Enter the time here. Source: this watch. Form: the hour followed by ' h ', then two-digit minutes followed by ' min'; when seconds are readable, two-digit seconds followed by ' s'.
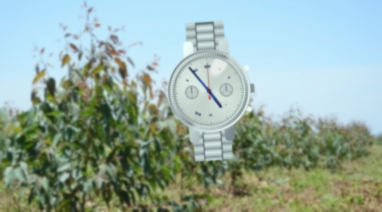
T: 4 h 54 min
